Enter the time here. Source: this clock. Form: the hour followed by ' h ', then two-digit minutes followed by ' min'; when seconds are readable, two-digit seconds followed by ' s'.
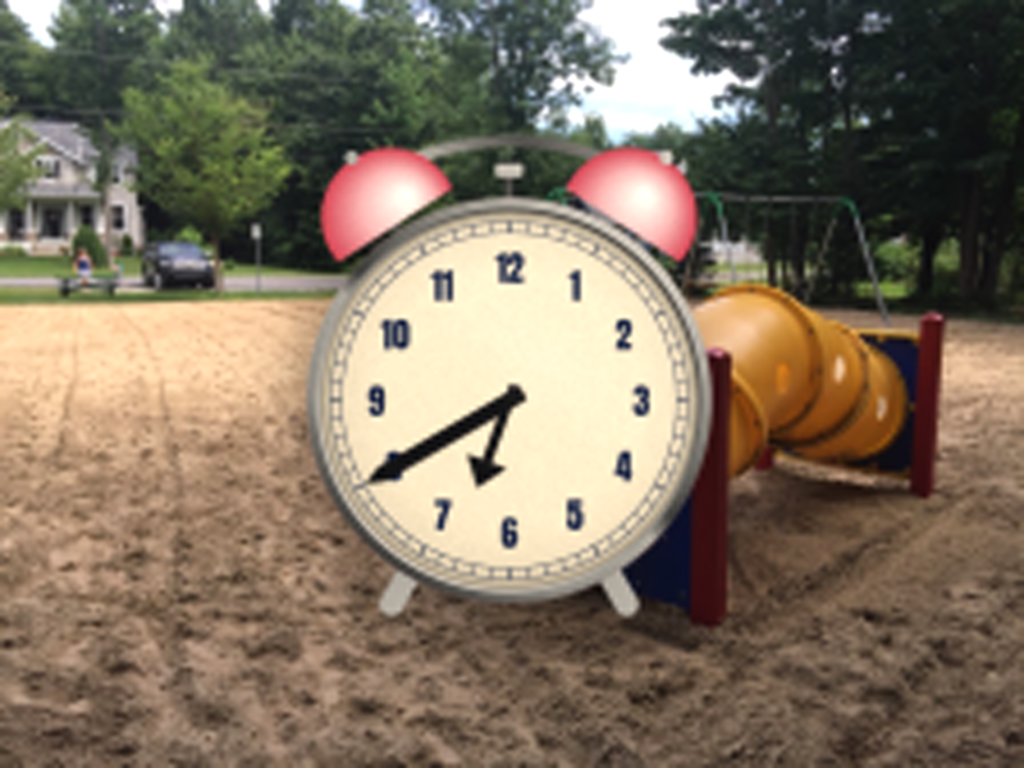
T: 6 h 40 min
